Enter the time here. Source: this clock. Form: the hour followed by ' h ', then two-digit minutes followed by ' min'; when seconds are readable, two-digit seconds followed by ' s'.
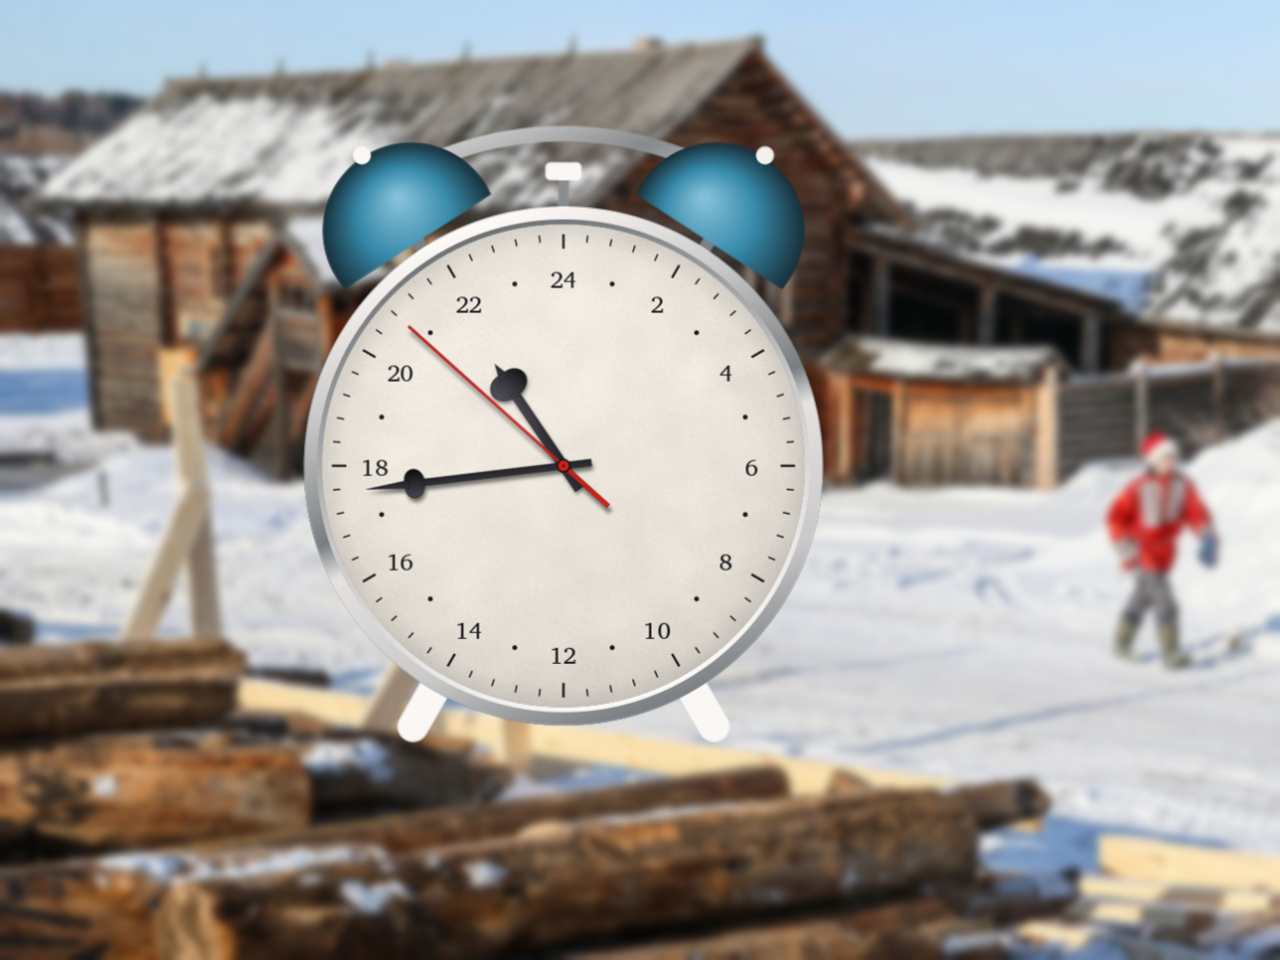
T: 21 h 43 min 52 s
